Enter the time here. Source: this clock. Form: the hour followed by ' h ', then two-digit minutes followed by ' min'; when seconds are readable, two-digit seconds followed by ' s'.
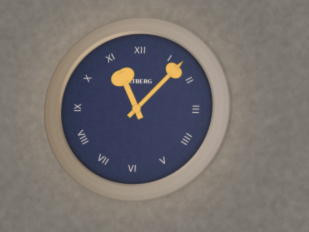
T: 11 h 07 min
